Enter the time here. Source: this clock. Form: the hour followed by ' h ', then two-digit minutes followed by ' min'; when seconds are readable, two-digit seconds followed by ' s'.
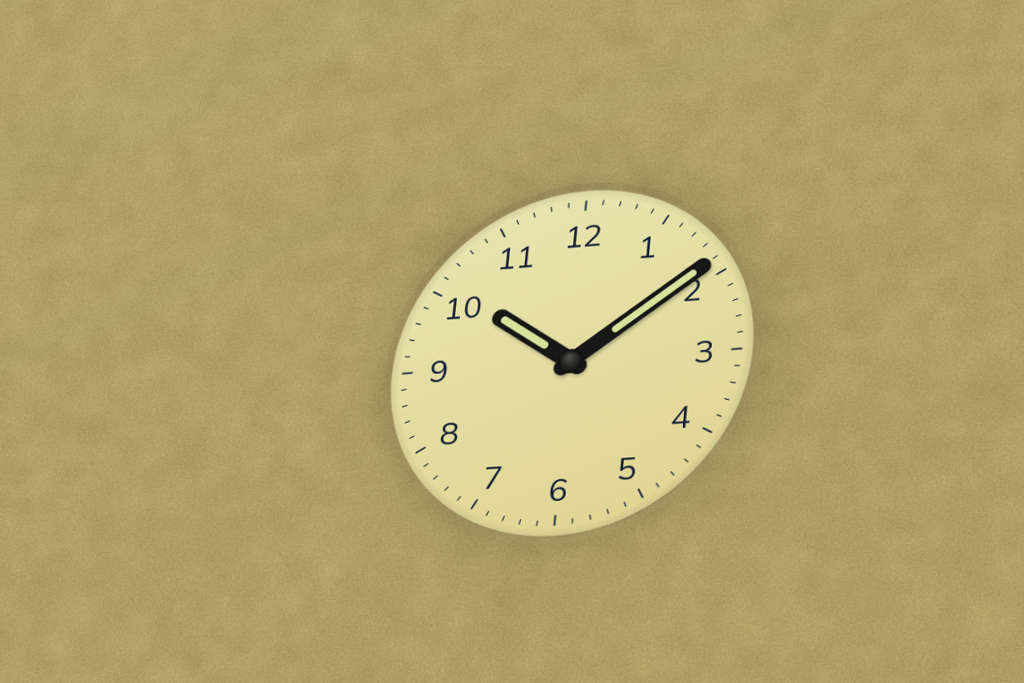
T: 10 h 09 min
